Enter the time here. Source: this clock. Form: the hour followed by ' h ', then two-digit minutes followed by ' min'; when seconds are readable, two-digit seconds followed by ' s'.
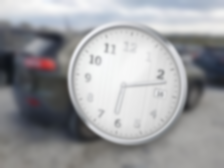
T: 6 h 12 min
